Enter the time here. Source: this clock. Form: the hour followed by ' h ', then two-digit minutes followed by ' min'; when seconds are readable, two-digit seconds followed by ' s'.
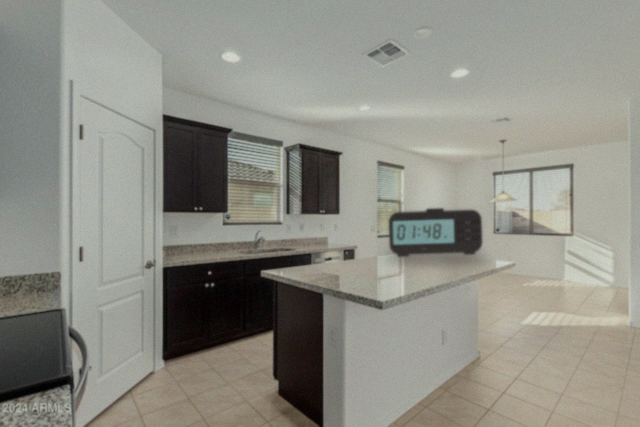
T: 1 h 48 min
